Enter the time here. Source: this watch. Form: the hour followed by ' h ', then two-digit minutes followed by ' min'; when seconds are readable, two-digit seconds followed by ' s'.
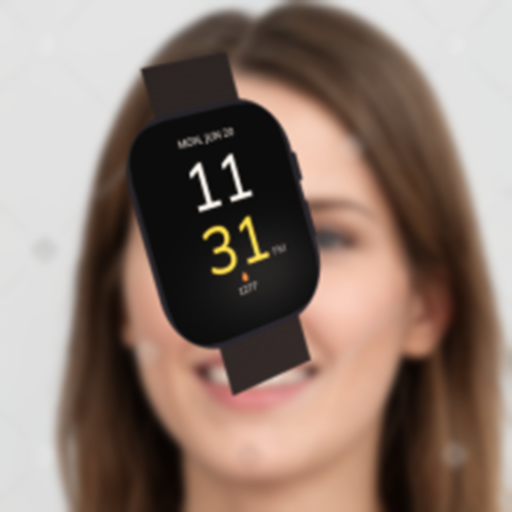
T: 11 h 31 min
